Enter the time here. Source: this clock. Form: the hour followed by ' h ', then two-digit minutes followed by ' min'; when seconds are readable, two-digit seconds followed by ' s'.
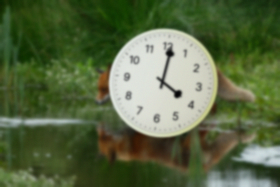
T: 4 h 01 min
